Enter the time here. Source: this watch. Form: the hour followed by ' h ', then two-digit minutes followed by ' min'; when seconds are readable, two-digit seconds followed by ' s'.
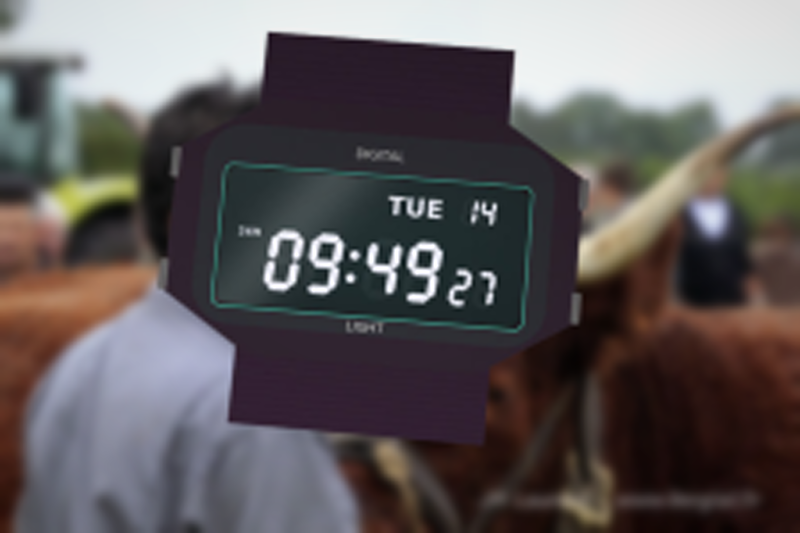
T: 9 h 49 min 27 s
